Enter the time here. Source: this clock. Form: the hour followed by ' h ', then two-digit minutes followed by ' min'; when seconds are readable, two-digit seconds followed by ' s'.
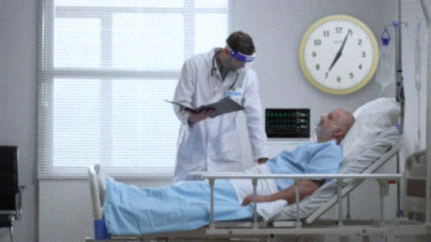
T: 7 h 04 min
